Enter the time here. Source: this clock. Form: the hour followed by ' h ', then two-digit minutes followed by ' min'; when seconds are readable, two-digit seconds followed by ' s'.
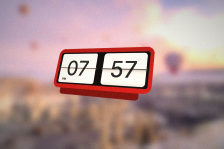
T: 7 h 57 min
